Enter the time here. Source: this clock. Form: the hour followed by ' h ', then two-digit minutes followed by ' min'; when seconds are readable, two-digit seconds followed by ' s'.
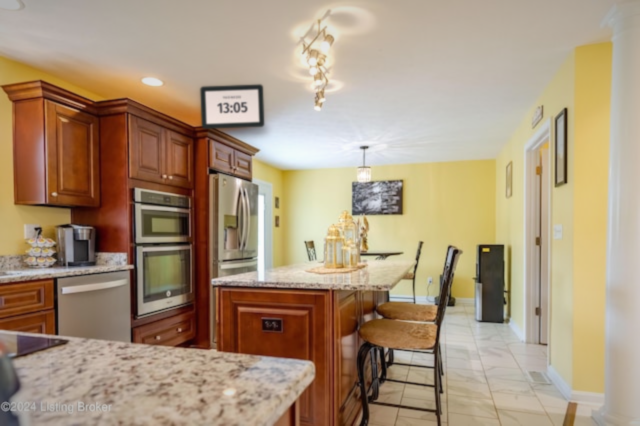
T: 13 h 05 min
